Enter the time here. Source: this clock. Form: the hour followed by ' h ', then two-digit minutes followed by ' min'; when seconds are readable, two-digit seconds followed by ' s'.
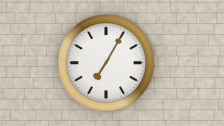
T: 7 h 05 min
